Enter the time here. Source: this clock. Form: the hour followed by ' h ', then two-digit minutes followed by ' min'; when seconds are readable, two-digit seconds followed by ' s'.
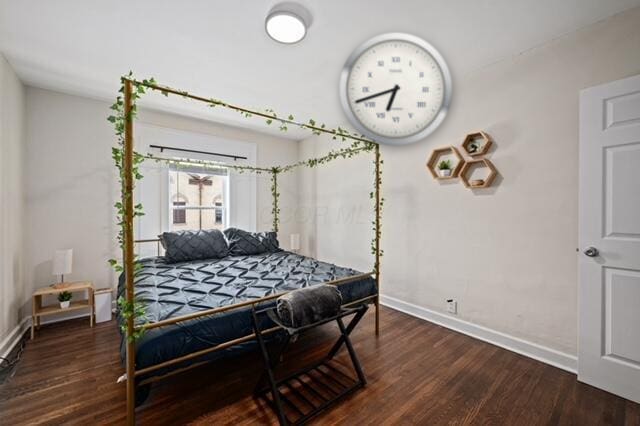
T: 6 h 42 min
